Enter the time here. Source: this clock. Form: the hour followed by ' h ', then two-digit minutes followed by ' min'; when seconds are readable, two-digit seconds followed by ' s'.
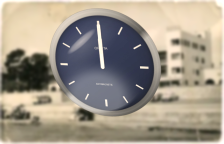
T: 12 h 00 min
